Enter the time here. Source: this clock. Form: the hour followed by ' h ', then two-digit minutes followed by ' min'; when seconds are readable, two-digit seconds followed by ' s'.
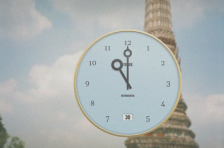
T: 11 h 00 min
